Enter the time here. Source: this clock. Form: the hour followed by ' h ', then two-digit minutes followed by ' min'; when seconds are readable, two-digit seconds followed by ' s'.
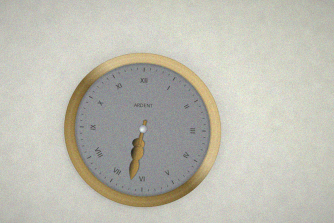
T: 6 h 32 min
